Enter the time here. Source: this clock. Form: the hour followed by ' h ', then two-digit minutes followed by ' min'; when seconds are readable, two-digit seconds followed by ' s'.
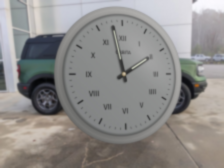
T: 1 h 58 min
